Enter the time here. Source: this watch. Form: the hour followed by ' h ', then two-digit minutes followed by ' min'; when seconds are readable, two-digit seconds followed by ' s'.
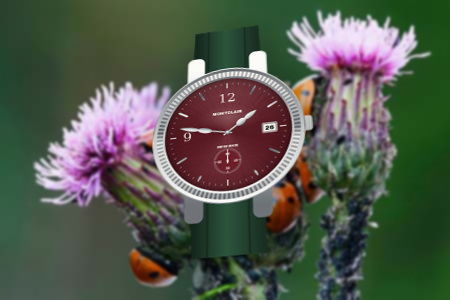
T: 1 h 47 min
